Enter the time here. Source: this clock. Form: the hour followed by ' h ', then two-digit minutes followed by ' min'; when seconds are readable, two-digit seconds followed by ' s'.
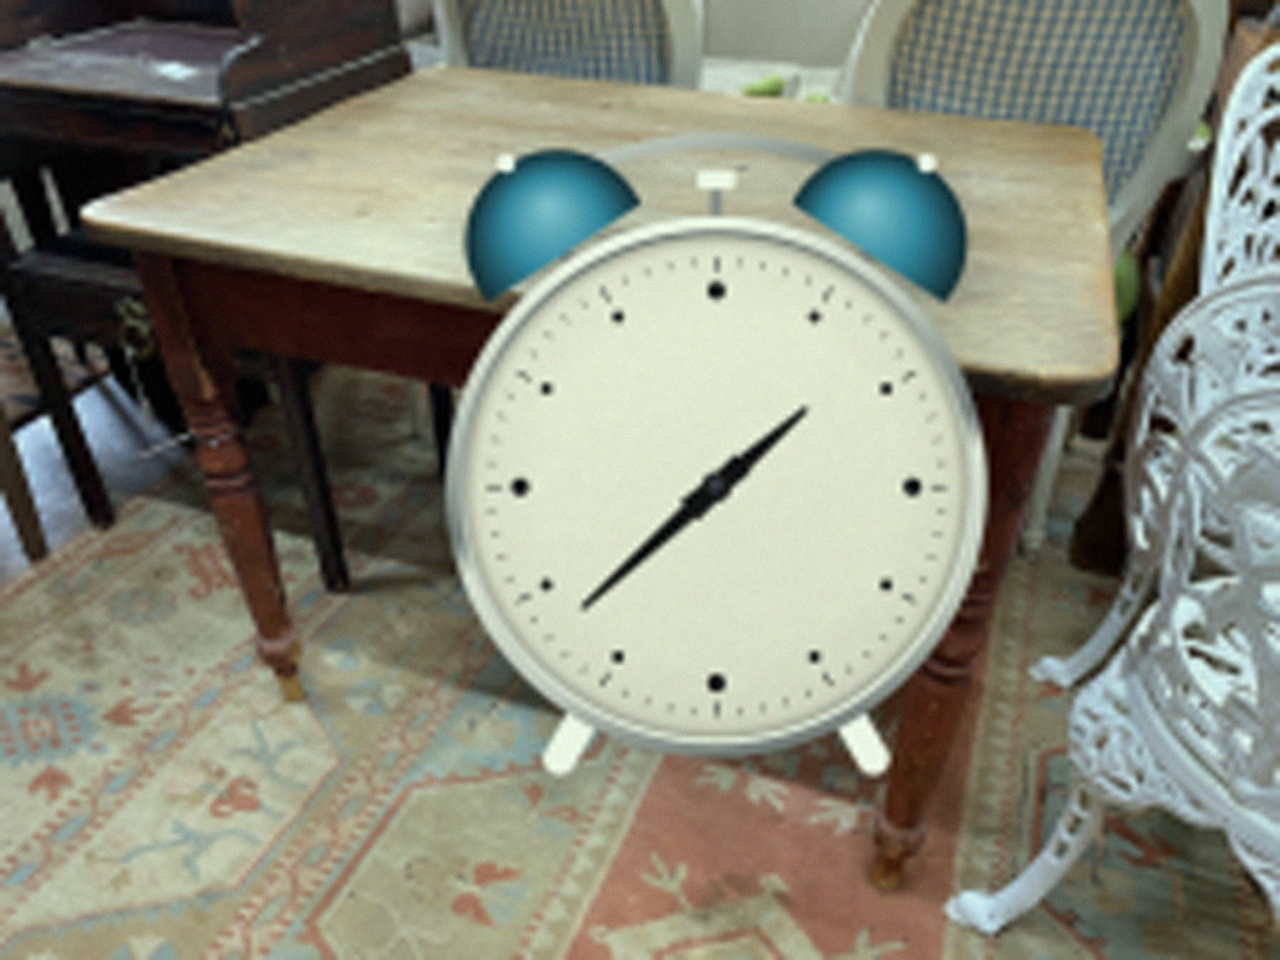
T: 1 h 38 min
